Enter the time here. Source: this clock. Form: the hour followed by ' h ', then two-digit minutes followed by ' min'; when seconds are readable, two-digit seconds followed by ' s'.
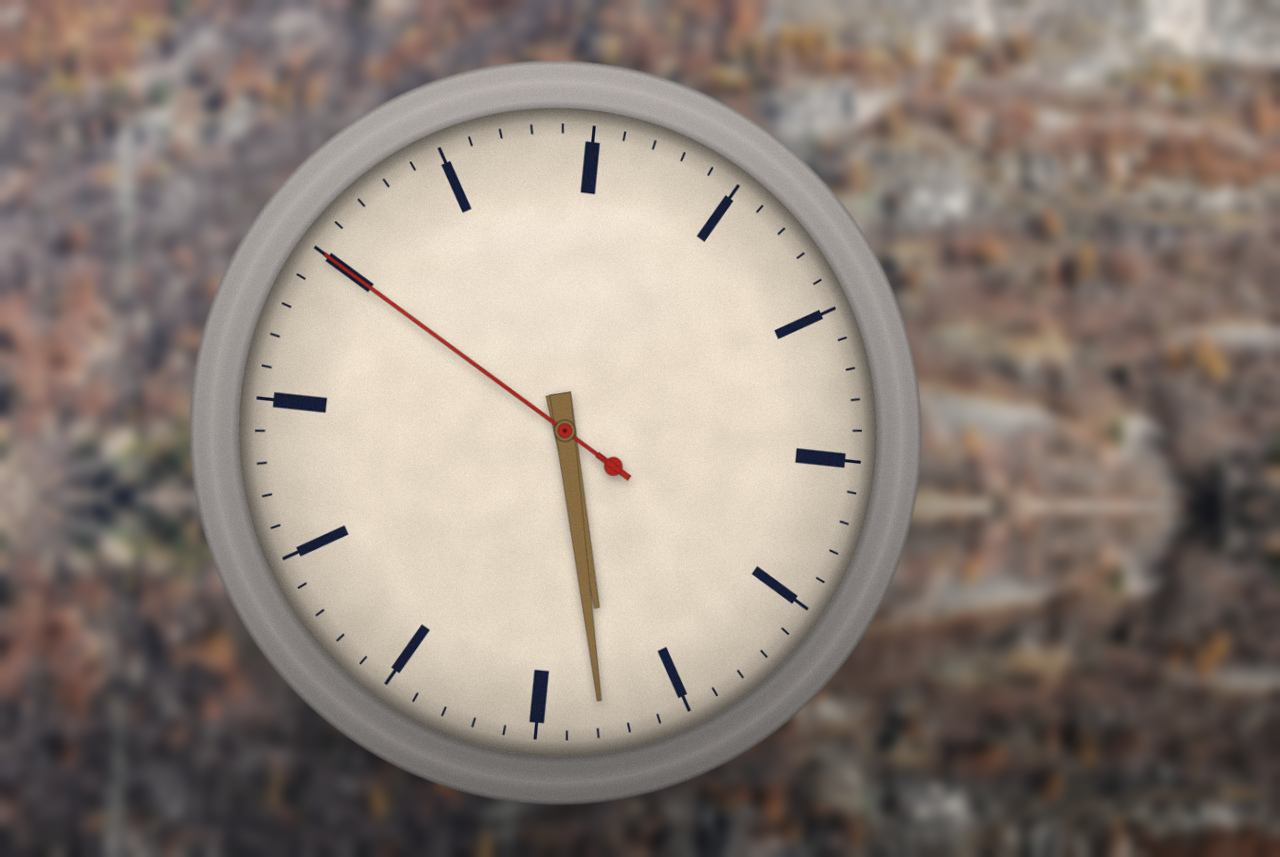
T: 5 h 27 min 50 s
